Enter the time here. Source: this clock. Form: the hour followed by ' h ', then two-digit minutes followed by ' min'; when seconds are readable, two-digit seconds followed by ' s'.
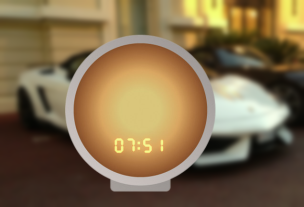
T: 7 h 51 min
